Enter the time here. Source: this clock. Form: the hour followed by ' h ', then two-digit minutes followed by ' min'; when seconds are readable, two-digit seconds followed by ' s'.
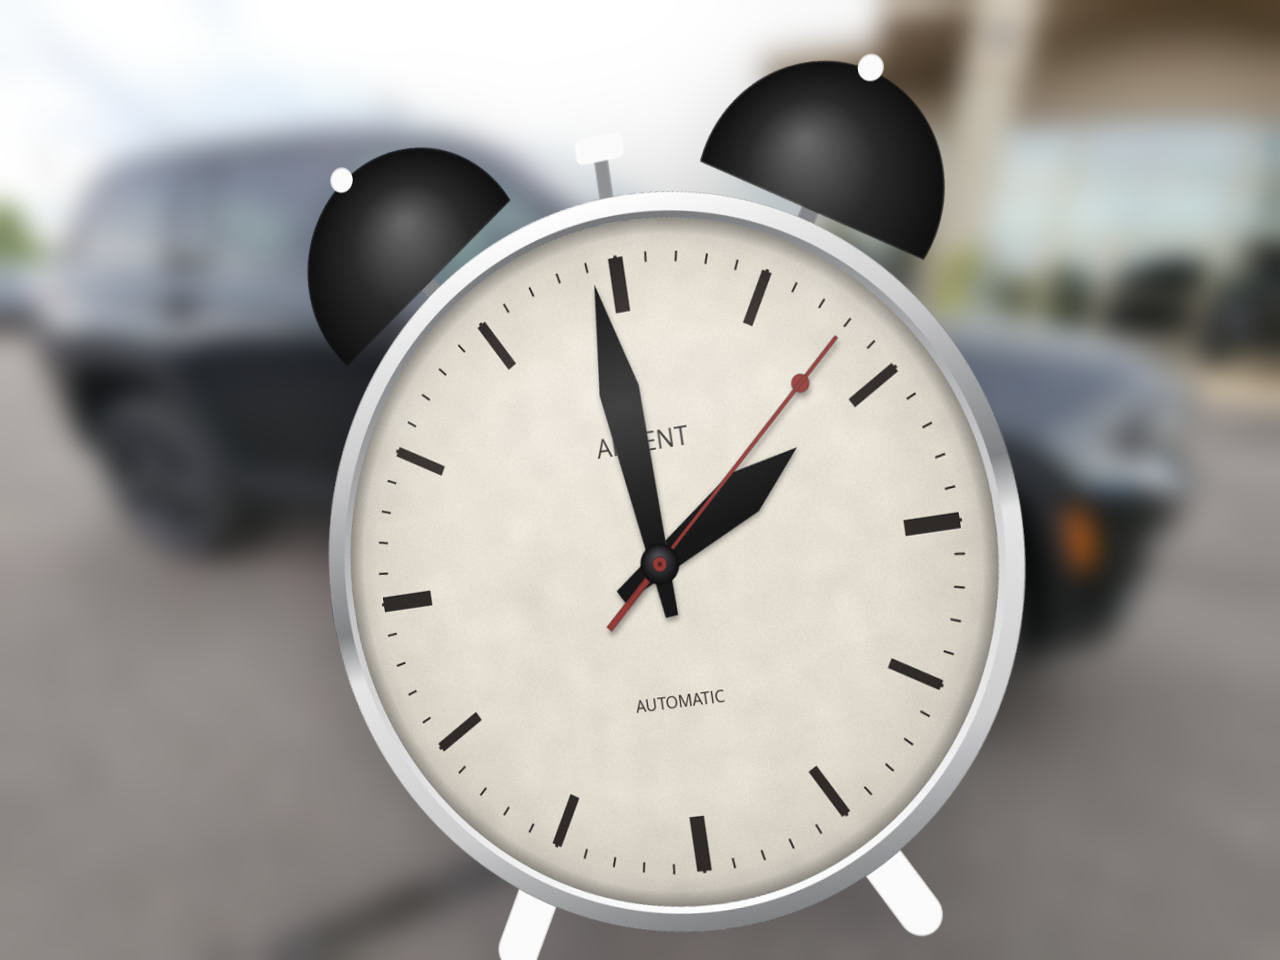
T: 1 h 59 min 08 s
